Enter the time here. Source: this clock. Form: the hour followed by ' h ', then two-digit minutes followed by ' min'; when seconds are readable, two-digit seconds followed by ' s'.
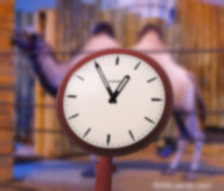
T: 12 h 55 min
